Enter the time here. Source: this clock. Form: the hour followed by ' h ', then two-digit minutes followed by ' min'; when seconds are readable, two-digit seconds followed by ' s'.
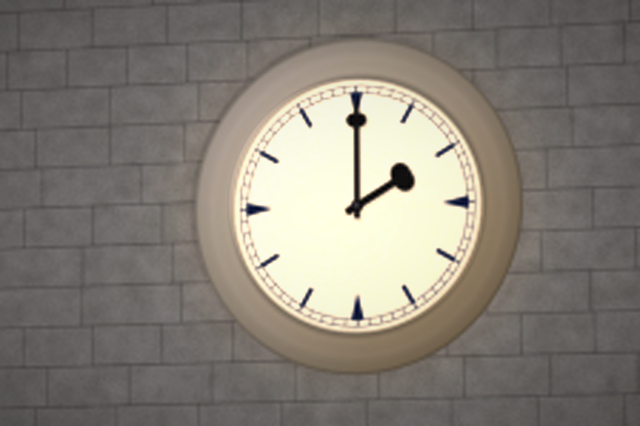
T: 2 h 00 min
